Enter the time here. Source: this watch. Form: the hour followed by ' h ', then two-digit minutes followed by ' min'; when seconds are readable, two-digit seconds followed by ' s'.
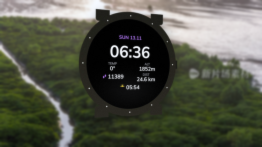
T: 6 h 36 min
